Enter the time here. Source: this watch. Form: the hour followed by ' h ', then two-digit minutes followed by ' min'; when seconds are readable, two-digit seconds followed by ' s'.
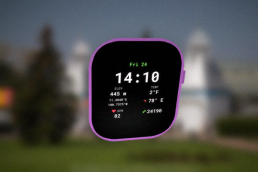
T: 14 h 10 min
